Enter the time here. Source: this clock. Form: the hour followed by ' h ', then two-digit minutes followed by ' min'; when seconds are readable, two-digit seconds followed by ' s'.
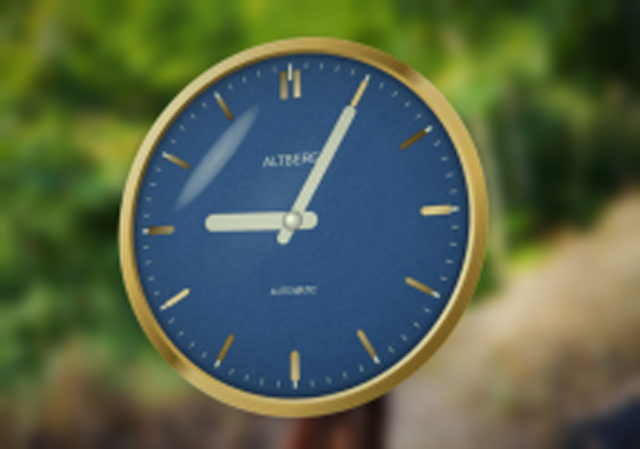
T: 9 h 05 min
